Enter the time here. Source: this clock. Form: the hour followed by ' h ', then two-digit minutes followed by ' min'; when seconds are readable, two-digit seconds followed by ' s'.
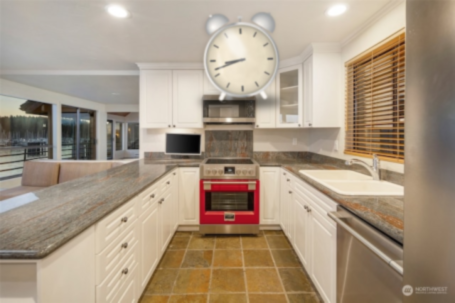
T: 8 h 42 min
